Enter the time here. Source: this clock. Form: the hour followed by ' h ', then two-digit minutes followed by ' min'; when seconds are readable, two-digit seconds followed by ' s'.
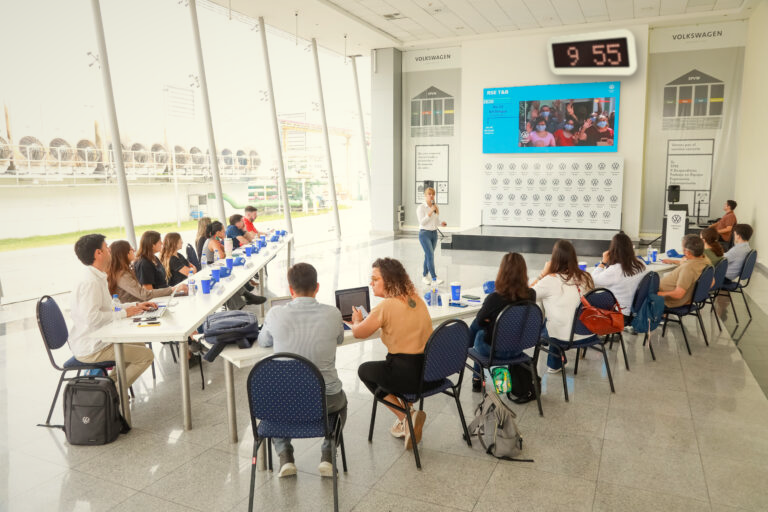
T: 9 h 55 min
